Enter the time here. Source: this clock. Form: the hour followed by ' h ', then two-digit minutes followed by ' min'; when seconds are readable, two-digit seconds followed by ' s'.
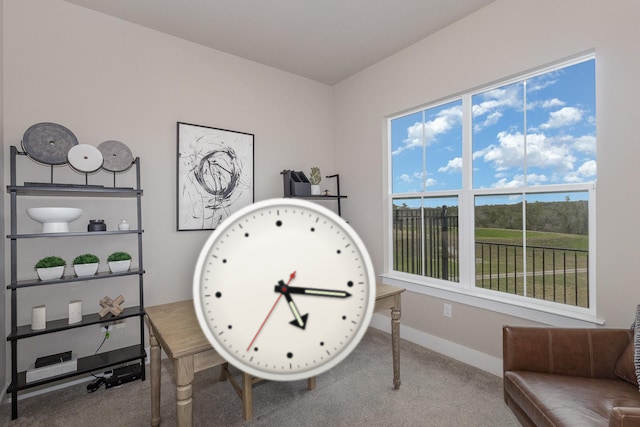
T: 5 h 16 min 36 s
